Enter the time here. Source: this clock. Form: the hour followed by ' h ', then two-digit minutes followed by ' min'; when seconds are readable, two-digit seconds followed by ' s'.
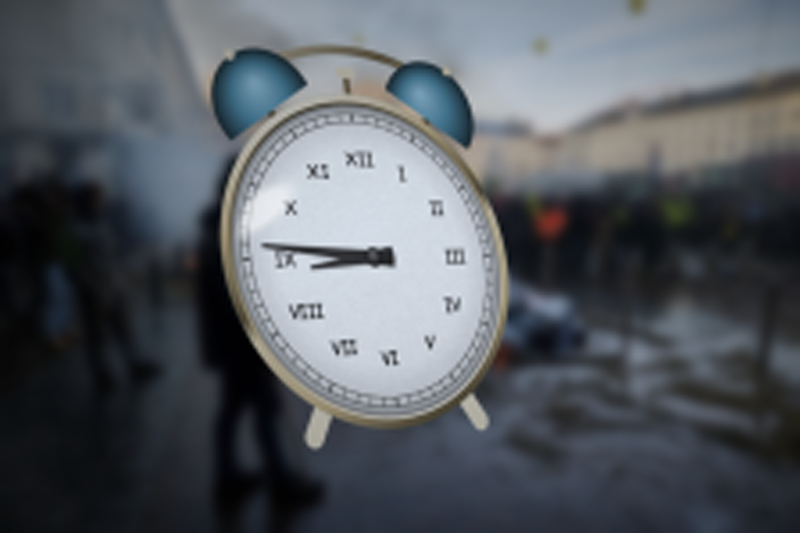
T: 8 h 46 min
